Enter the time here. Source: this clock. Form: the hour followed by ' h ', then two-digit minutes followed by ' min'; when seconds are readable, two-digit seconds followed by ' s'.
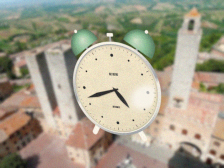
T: 4 h 42 min
